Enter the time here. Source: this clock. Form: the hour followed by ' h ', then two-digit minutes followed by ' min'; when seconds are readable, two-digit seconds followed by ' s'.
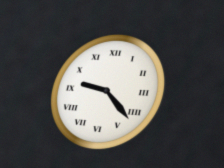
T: 9 h 22 min
